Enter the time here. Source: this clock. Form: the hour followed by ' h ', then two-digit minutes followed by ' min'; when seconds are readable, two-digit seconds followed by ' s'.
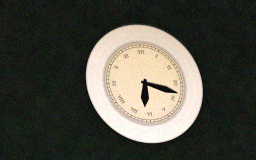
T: 6 h 18 min
